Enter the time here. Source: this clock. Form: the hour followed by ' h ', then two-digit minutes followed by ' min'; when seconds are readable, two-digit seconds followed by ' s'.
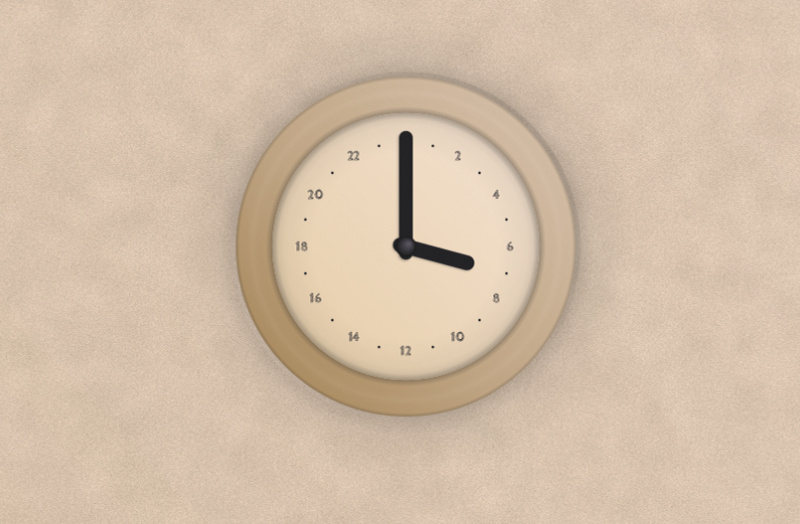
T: 7 h 00 min
